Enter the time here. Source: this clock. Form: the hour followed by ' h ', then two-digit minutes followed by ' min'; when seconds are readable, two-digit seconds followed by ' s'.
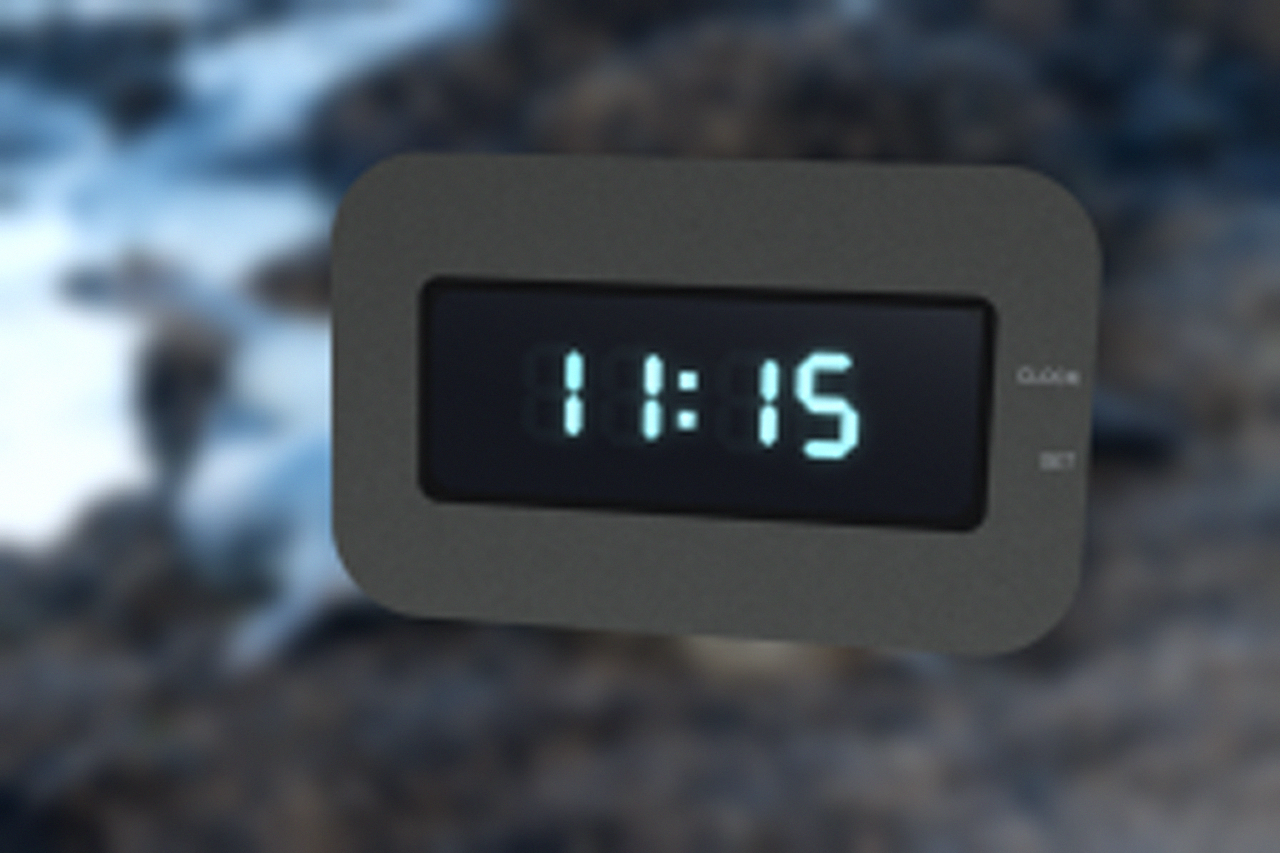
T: 11 h 15 min
